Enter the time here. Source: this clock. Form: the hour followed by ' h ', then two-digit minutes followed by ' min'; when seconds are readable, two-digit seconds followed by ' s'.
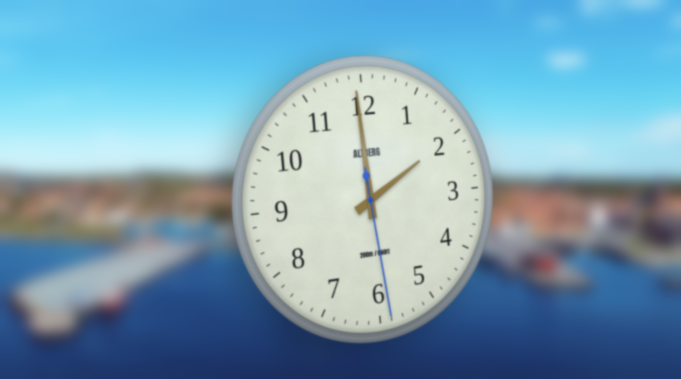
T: 1 h 59 min 29 s
